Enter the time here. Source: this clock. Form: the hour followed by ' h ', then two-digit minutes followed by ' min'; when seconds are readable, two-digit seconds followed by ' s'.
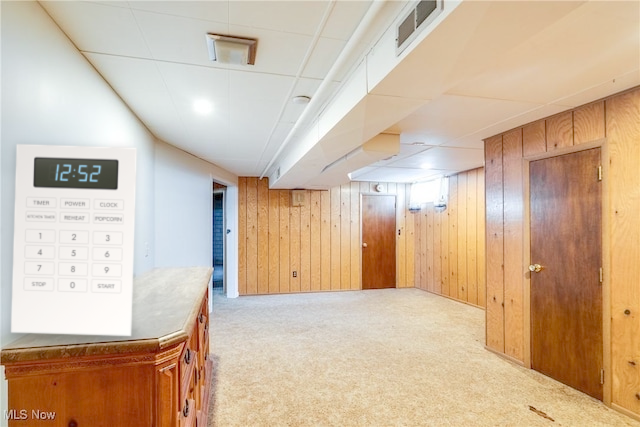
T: 12 h 52 min
